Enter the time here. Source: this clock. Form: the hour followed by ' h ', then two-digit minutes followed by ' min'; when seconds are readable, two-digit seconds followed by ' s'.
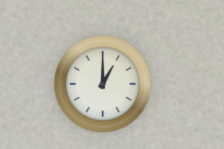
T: 1 h 00 min
